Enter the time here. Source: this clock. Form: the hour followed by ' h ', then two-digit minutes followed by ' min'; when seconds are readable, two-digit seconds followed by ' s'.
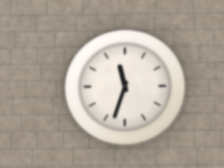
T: 11 h 33 min
